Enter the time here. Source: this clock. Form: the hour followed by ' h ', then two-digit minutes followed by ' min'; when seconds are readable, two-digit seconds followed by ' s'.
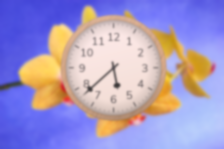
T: 5 h 38 min
